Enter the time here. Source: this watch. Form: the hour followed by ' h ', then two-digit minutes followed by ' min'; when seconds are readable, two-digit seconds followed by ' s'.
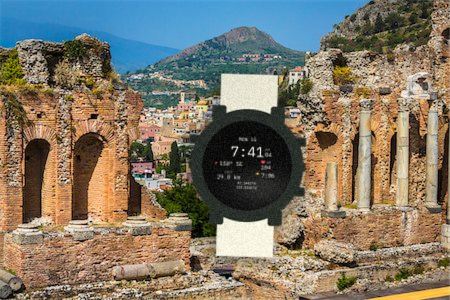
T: 7 h 41 min
